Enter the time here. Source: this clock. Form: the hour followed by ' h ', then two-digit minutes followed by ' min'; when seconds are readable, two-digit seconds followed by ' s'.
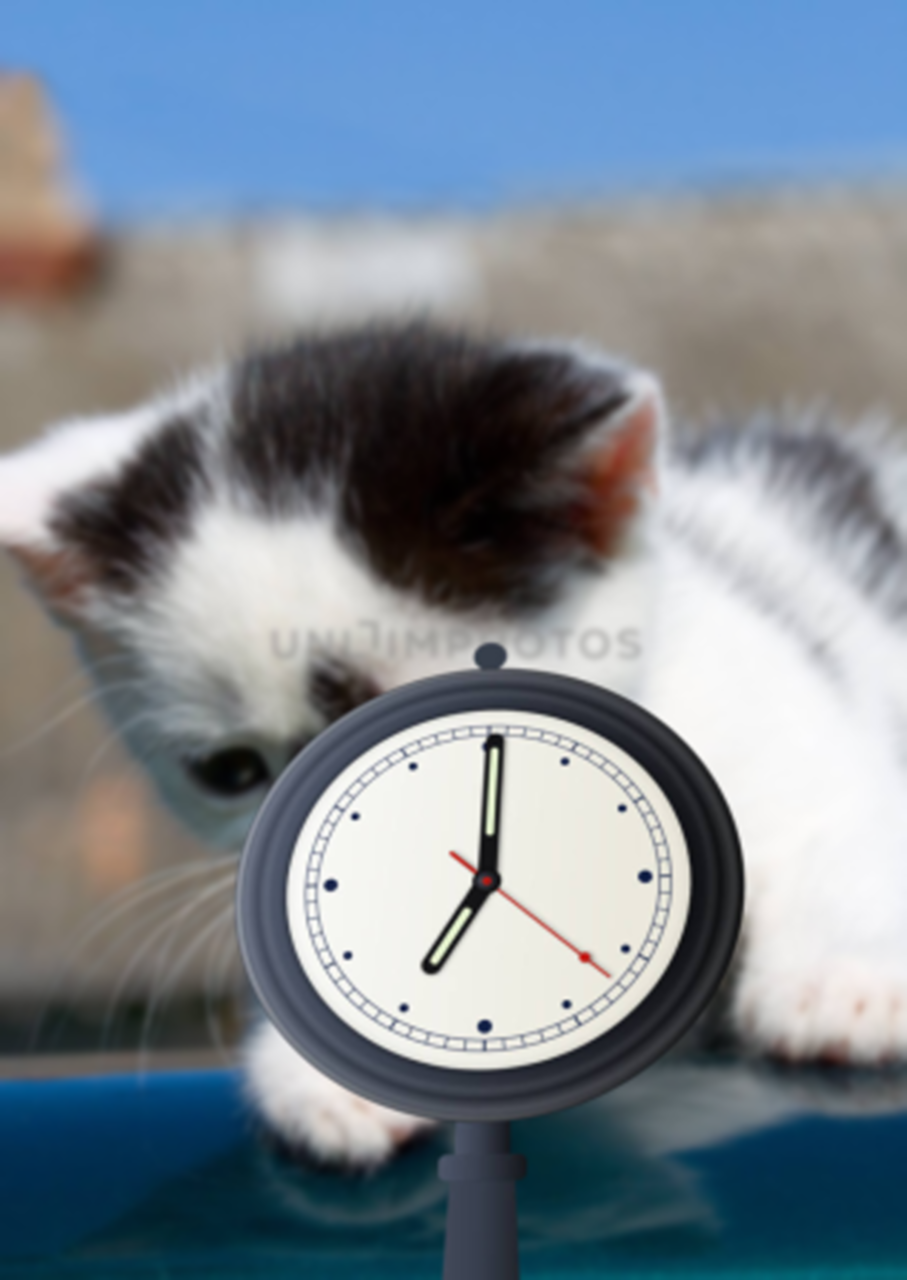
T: 7 h 00 min 22 s
